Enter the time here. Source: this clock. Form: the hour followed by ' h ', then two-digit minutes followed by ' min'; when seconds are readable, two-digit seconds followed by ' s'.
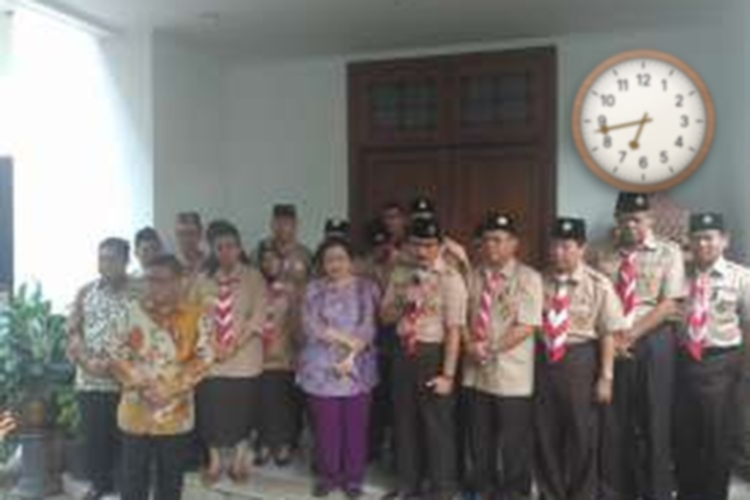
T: 6 h 43 min
